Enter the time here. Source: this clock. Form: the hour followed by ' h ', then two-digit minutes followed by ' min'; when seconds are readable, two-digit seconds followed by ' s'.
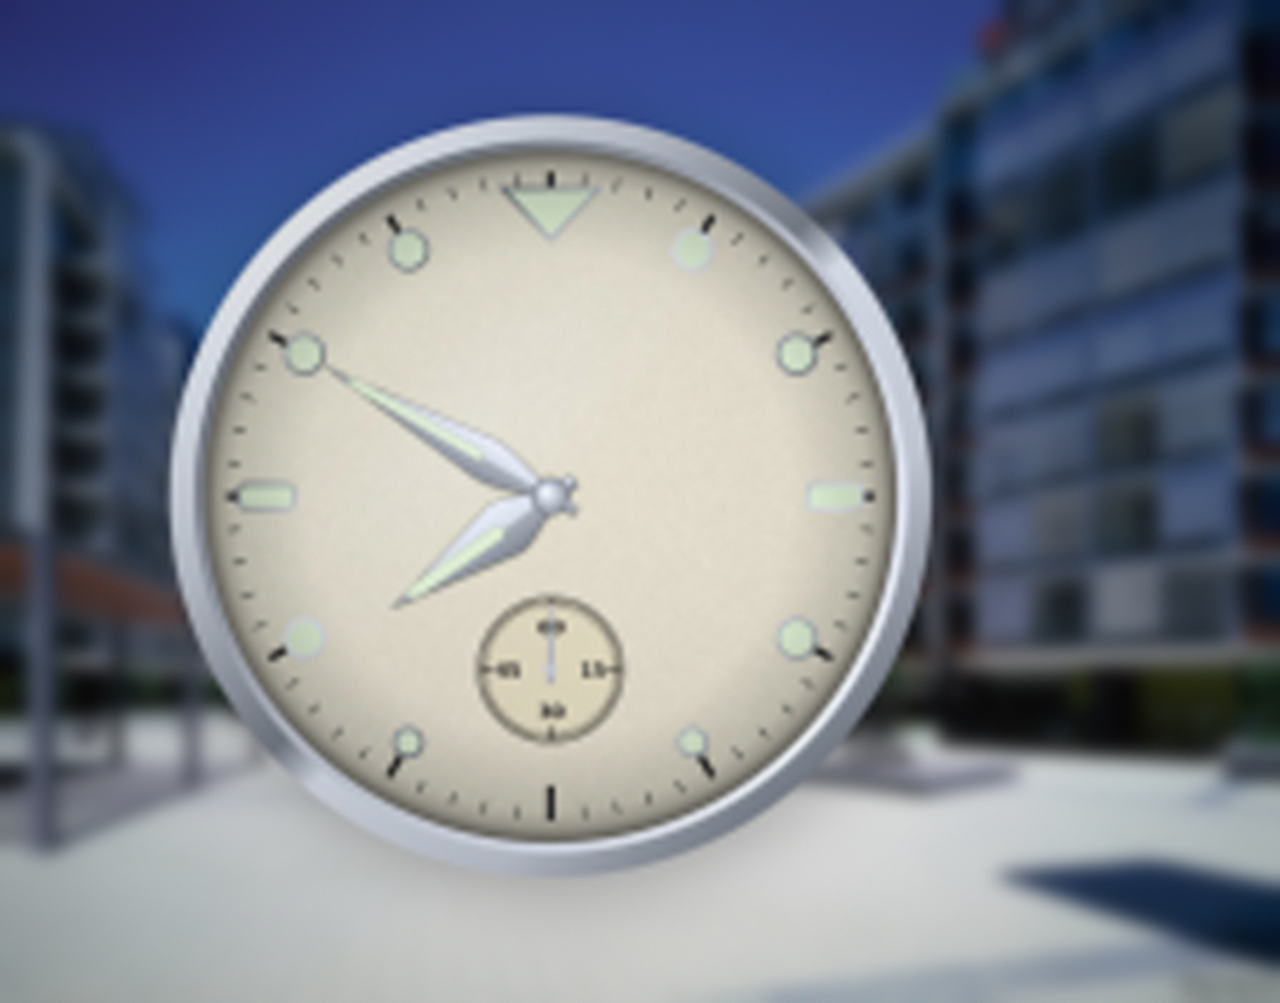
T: 7 h 50 min
